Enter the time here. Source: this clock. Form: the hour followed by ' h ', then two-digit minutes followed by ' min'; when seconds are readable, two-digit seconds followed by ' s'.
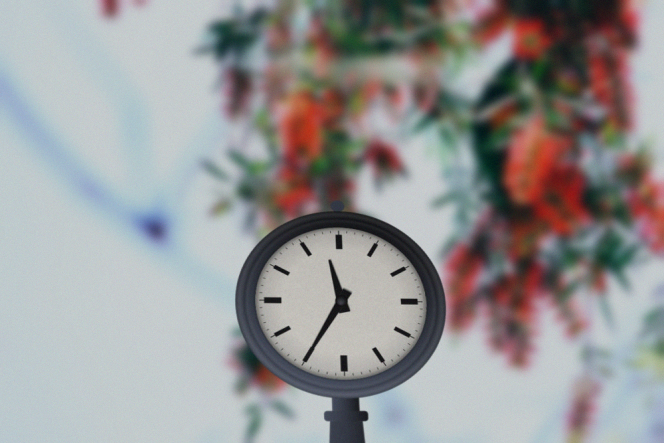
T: 11 h 35 min
